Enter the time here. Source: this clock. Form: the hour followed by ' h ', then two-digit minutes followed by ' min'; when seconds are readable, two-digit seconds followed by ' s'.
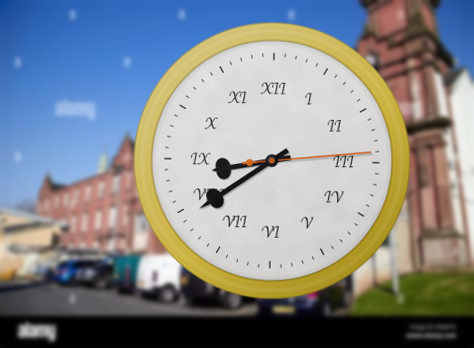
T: 8 h 39 min 14 s
